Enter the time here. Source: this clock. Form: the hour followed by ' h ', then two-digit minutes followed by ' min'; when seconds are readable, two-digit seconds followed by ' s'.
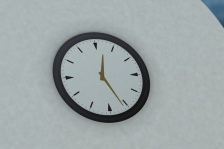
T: 12 h 26 min
